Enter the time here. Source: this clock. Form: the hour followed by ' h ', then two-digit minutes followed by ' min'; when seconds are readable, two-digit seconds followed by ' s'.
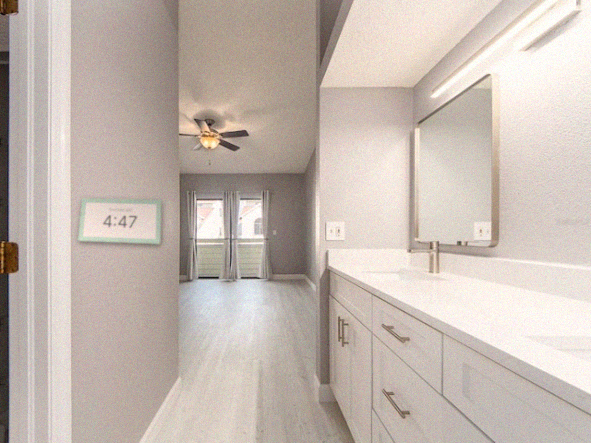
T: 4 h 47 min
